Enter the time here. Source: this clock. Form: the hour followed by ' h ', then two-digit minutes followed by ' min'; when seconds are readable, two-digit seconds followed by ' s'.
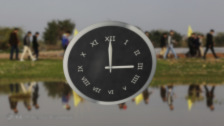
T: 3 h 00 min
